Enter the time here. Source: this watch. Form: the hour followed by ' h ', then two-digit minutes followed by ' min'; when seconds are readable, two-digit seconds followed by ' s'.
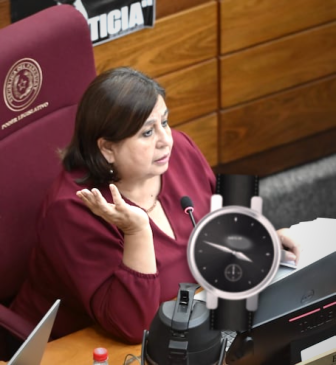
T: 3 h 48 min
